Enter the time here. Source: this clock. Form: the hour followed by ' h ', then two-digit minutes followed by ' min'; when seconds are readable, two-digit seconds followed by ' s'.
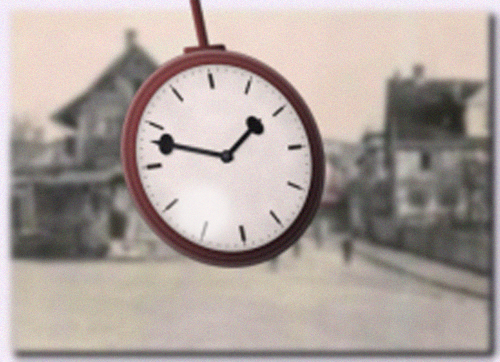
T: 1 h 48 min
